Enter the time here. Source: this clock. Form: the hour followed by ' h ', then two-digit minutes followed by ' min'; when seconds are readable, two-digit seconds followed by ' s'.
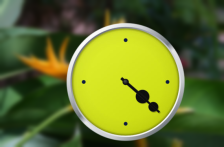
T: 4 h 22 min
